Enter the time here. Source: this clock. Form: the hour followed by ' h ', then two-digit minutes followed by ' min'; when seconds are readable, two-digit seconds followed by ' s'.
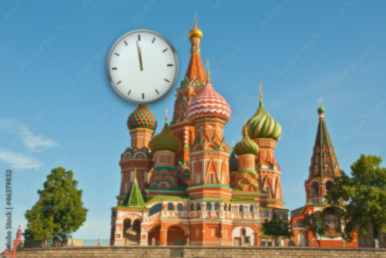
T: 11 h 59 min
